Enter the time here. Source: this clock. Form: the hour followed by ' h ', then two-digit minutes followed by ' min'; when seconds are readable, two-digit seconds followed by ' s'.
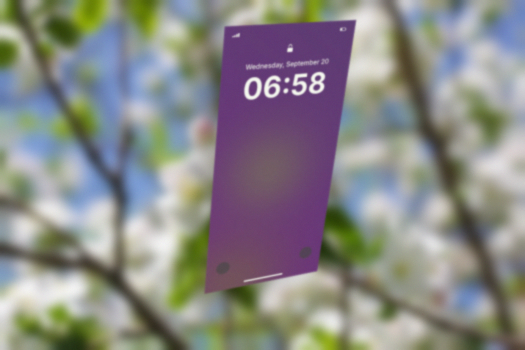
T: 6 h 58 min
